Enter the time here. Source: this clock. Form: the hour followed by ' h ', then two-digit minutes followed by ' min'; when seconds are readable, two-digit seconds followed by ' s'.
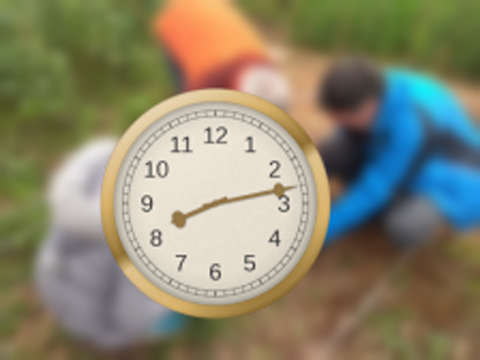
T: 8 h 13 min
